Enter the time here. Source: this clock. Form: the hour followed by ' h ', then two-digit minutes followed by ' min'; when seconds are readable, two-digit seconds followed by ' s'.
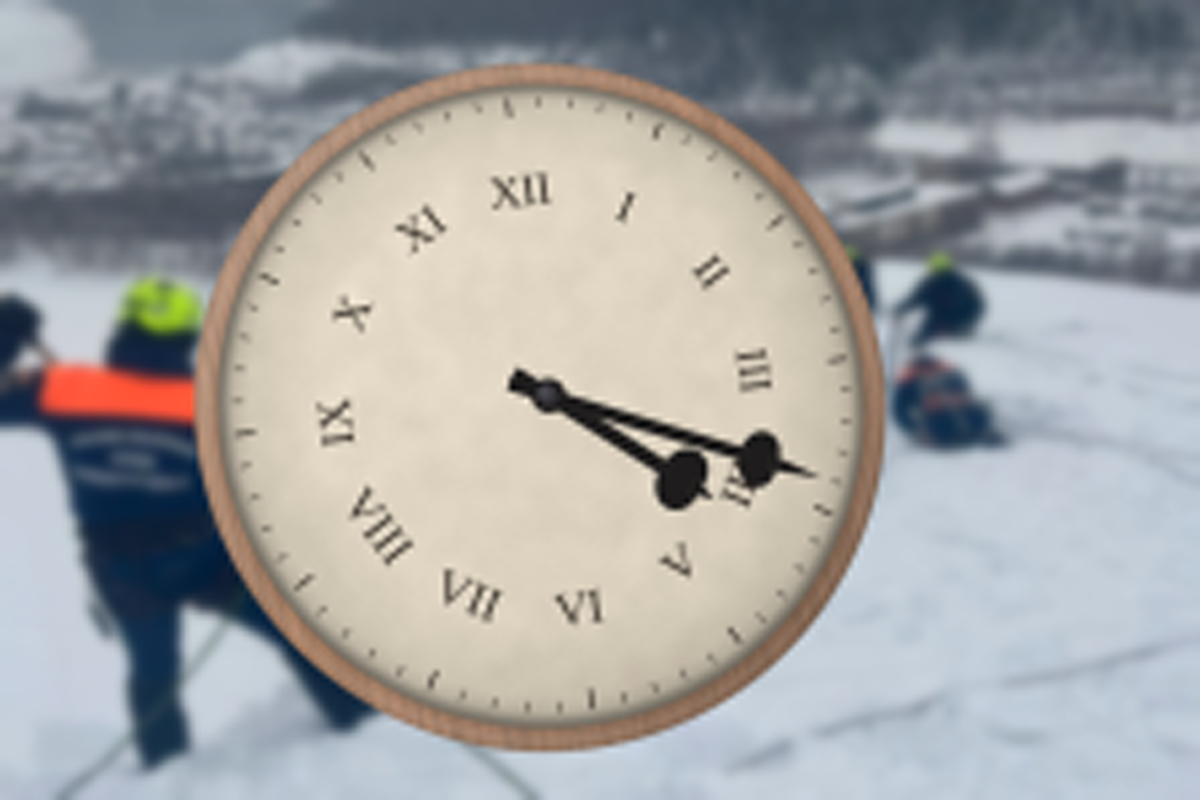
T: 4 h 19 min
